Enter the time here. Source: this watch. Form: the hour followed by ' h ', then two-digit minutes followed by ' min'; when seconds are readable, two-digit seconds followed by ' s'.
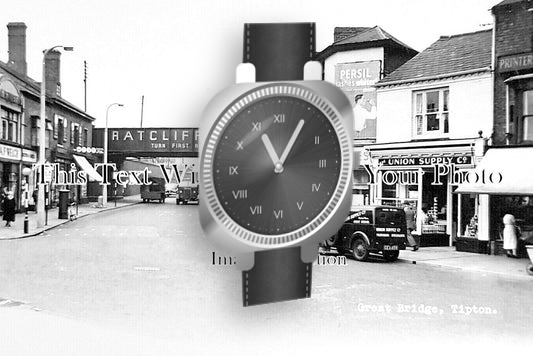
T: 11 h 05 min
